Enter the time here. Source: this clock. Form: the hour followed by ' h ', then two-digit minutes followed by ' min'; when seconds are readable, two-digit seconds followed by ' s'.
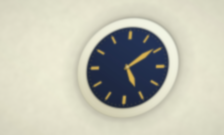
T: 5 h 09 min
